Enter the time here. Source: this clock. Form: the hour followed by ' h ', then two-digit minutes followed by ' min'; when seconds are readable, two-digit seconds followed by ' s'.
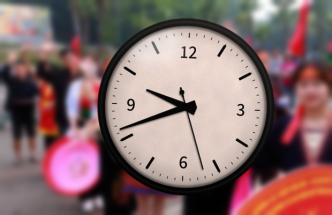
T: 9 h 41 min 27 s
